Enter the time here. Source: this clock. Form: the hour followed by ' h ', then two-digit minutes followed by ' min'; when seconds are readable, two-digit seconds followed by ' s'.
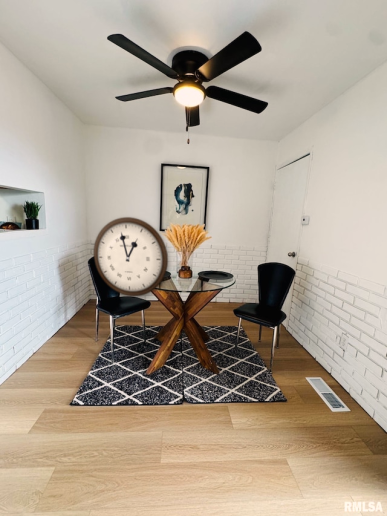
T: 12 h 58 min
